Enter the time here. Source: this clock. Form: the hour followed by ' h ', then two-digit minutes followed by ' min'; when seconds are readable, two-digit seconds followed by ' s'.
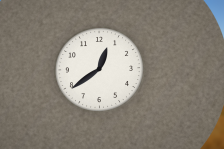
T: 12 h 39 min
